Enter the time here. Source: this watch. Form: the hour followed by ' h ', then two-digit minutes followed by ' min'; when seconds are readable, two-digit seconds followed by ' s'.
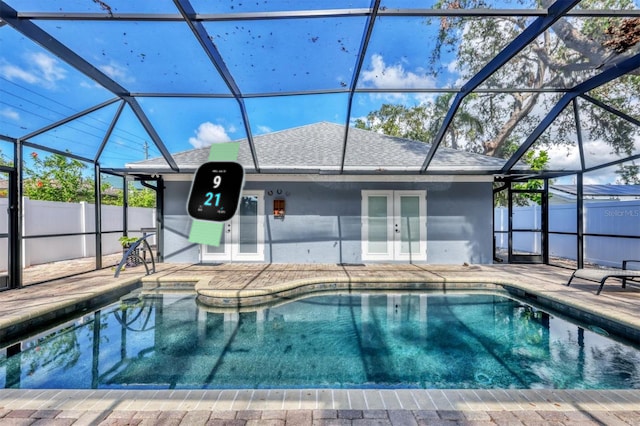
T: 9 h 21 min
